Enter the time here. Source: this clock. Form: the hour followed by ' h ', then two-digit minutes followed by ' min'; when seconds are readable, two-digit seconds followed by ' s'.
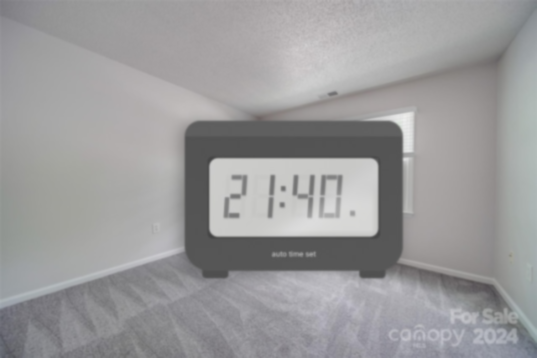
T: 21 h 40 min
